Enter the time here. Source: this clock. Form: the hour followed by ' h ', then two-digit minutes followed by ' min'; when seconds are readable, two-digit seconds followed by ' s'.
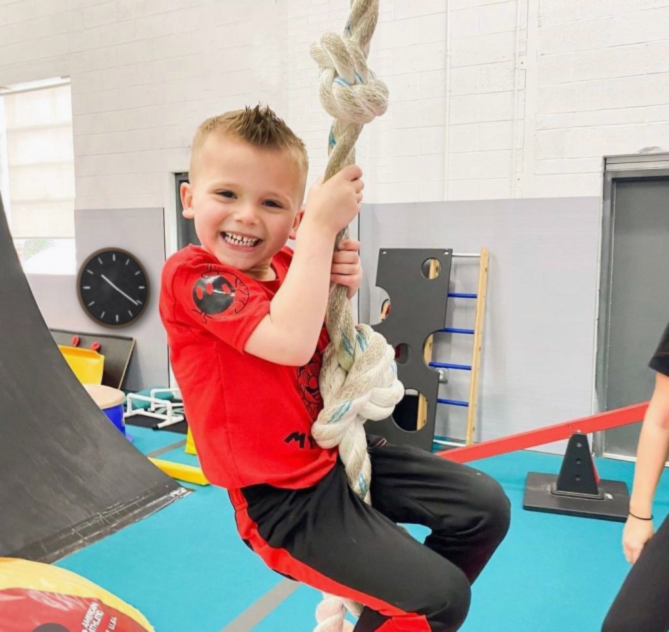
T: 10 h 21 min
